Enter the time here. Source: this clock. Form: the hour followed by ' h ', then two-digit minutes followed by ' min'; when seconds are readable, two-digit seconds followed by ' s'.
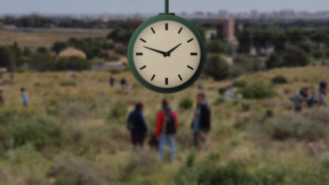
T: 1 h 48 min
